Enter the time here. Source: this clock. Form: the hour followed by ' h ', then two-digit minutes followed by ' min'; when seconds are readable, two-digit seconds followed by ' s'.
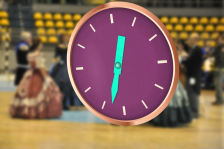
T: 12 h 33 min
